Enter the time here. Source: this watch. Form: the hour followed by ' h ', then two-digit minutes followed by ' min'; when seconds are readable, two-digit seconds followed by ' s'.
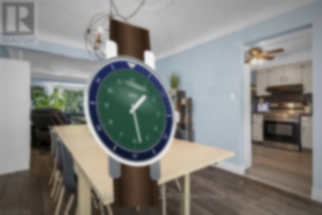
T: 1 h 28 min
